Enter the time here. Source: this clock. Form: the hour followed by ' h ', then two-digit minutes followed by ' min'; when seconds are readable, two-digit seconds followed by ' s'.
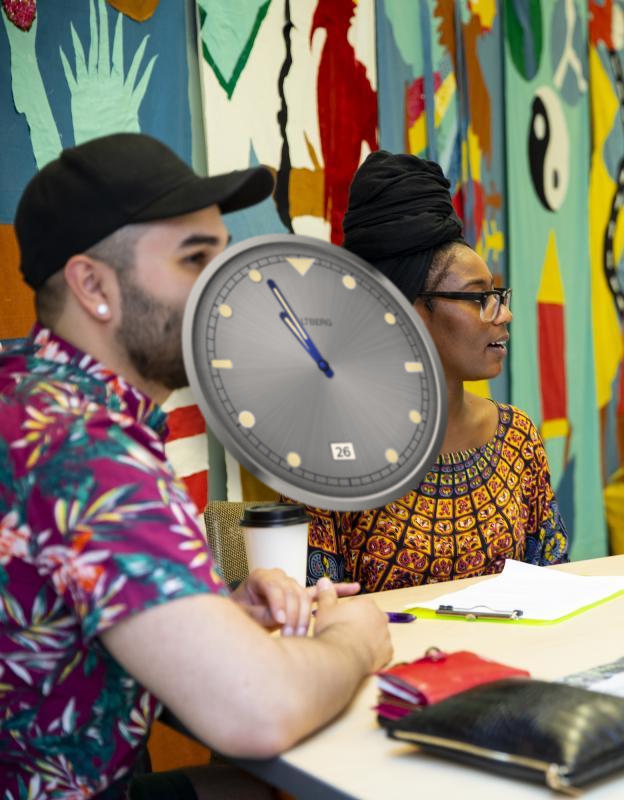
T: 10 h 56 min
